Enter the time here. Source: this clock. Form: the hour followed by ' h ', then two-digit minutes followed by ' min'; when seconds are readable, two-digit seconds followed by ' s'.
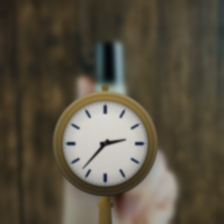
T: 2 h 37 min
